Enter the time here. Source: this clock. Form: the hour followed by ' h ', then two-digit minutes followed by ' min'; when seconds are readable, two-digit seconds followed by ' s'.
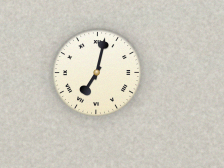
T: 7 h 02 min
